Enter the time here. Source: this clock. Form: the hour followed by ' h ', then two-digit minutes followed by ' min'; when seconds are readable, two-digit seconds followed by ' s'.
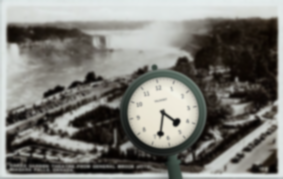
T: 4 h 33 min
